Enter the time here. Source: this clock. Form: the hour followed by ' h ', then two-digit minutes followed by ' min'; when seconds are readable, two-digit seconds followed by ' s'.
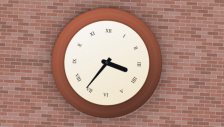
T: 3 h 36 min
